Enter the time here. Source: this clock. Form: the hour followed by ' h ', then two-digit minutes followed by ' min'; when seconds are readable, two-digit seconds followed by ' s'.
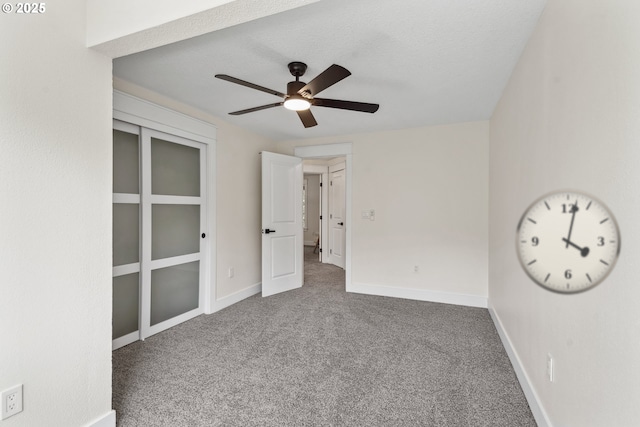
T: 4 h 02 min
